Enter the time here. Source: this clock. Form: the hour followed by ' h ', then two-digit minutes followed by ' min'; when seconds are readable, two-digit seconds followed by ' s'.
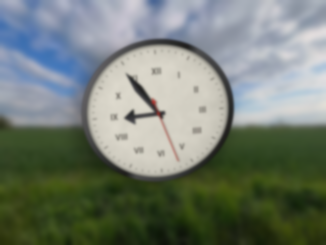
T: 8 h 54 min 27 s
